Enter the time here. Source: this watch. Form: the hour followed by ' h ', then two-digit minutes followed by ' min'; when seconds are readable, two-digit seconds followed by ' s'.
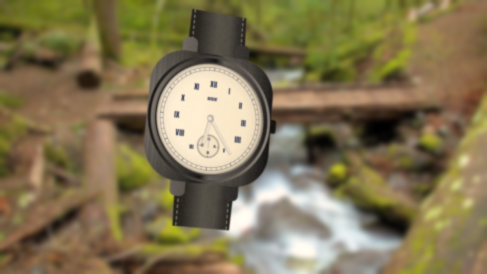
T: 6 h 24 min
